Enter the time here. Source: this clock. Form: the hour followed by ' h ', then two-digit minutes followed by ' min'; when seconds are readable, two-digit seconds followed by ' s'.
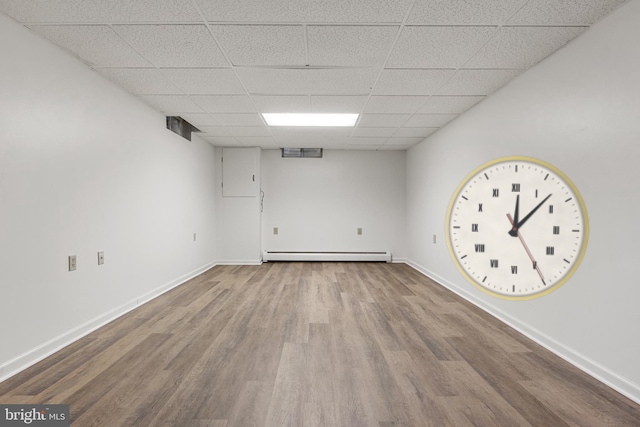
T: 12 h 07 min 25 s
